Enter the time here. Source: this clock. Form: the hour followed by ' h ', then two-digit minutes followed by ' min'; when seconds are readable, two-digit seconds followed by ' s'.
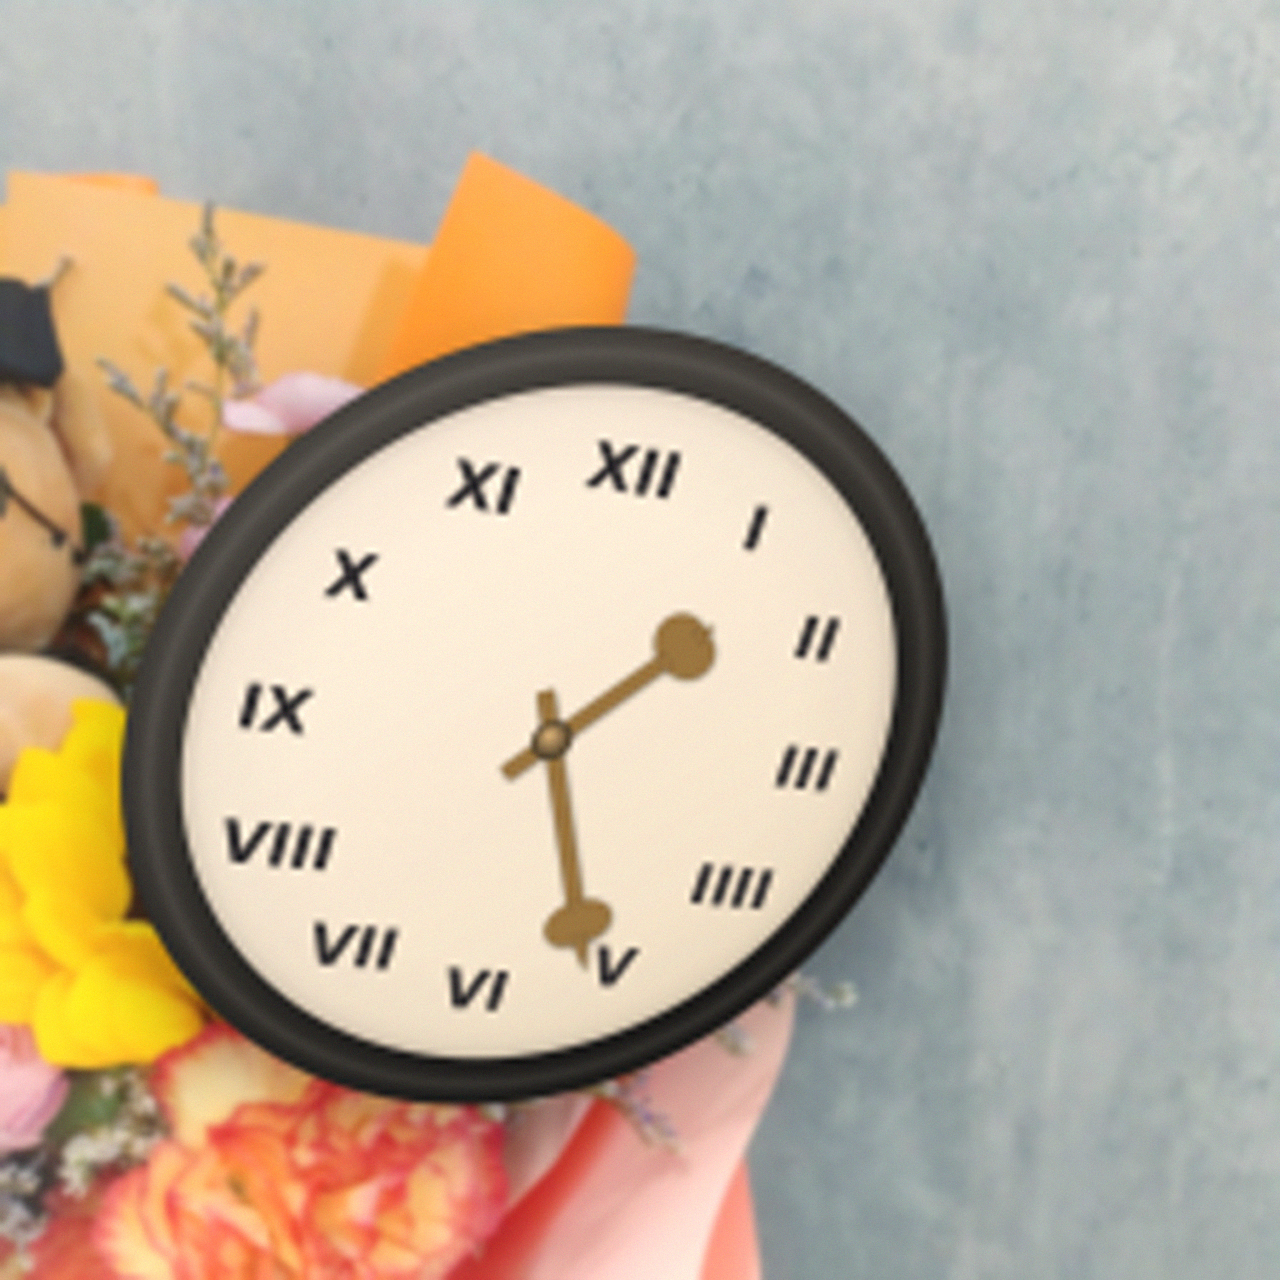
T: 1 h 26 min
